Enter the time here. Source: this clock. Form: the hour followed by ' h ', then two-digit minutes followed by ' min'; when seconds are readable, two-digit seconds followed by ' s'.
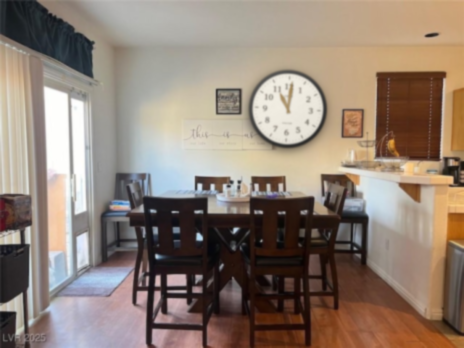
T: 11 h 01 min
